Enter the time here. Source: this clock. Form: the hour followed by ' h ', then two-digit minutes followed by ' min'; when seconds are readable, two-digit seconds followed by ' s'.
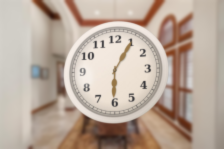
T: 6 h 05 min
